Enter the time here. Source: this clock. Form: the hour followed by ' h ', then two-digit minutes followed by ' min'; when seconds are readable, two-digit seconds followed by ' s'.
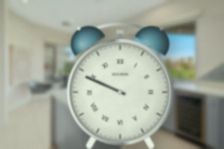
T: 9 h 49 min
